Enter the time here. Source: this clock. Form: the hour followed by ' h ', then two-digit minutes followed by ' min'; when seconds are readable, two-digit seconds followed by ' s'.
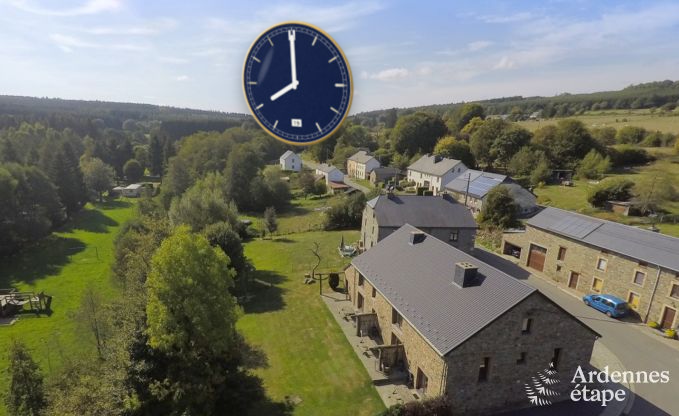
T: 8 h 00 min
